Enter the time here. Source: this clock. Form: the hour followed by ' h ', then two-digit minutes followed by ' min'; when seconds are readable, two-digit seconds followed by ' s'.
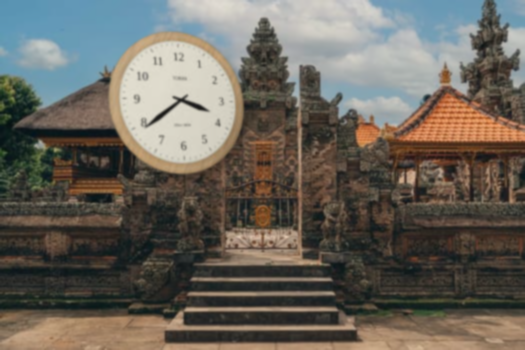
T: 3 h 39 min
